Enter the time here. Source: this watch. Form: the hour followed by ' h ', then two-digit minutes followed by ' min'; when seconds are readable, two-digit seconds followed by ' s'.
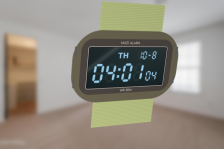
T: 4 h 01 min 04 s
